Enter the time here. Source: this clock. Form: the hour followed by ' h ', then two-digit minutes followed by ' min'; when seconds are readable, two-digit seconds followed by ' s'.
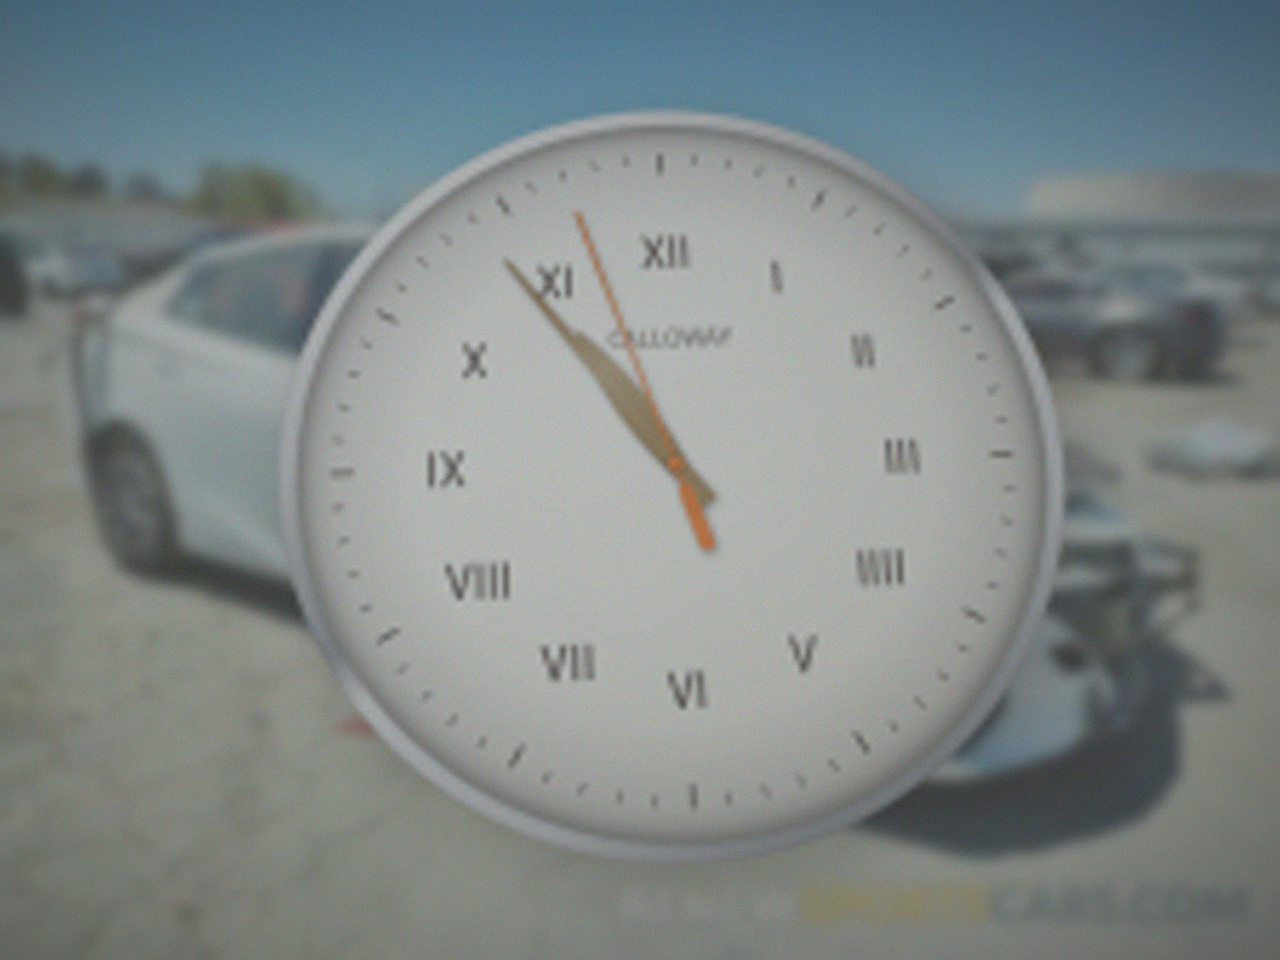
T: 10 h 53 min 57 s
